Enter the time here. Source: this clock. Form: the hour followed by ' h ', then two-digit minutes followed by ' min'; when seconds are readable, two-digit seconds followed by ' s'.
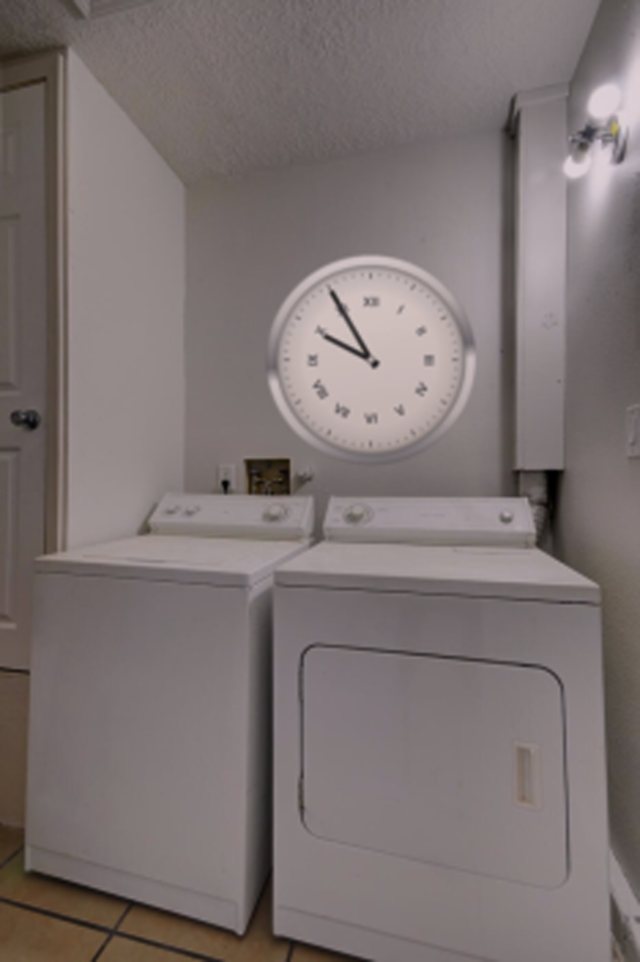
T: 9 h 55 min
